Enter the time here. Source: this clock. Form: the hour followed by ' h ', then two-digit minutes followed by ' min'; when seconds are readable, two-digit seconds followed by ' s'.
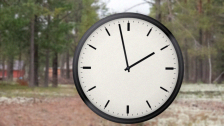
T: 1 h 58 min
